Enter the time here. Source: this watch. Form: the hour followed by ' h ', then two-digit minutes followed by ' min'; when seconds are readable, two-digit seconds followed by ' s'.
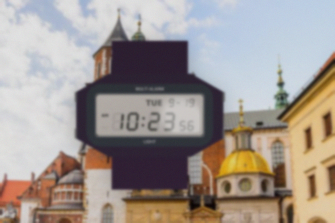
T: 10 h 23 min
